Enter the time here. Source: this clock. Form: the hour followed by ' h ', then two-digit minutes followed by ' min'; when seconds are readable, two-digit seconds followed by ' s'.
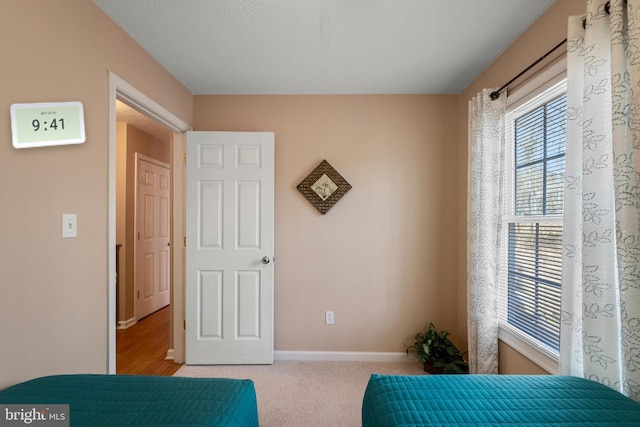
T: 9 h 41 min
